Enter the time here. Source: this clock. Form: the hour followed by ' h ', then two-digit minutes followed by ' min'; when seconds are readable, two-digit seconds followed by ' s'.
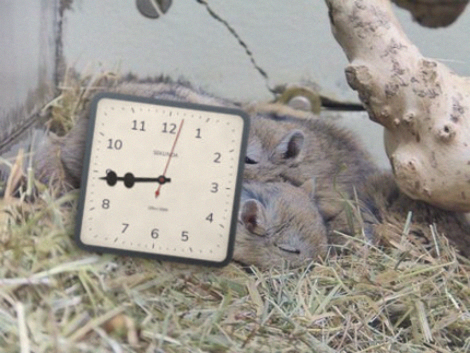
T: 8 h 44 min 02 s
